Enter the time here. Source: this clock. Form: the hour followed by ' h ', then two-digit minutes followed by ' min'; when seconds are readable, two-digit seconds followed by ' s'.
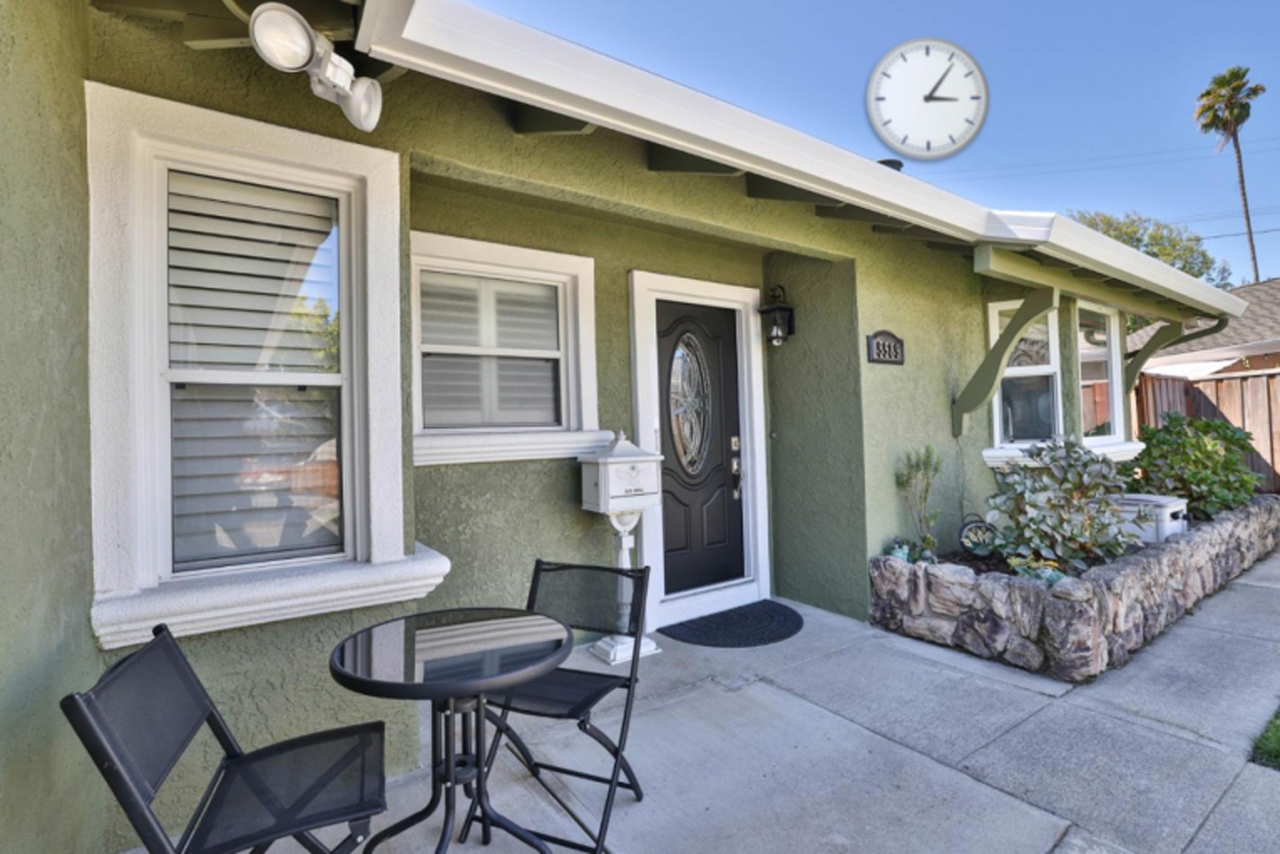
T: 3 h 06 min
